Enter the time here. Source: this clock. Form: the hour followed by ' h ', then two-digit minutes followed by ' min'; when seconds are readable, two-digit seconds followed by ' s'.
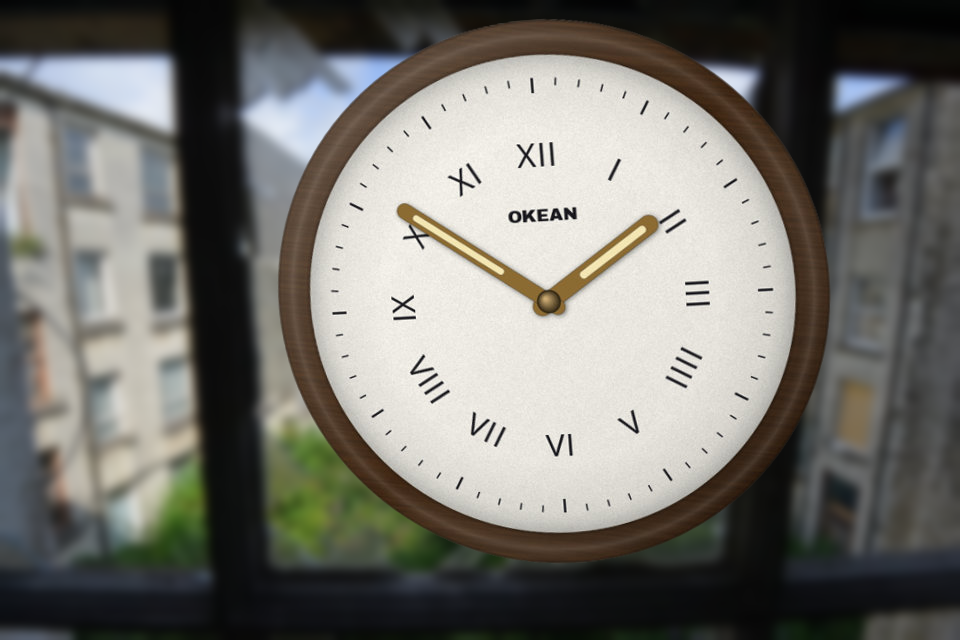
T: 1 h 51 min
